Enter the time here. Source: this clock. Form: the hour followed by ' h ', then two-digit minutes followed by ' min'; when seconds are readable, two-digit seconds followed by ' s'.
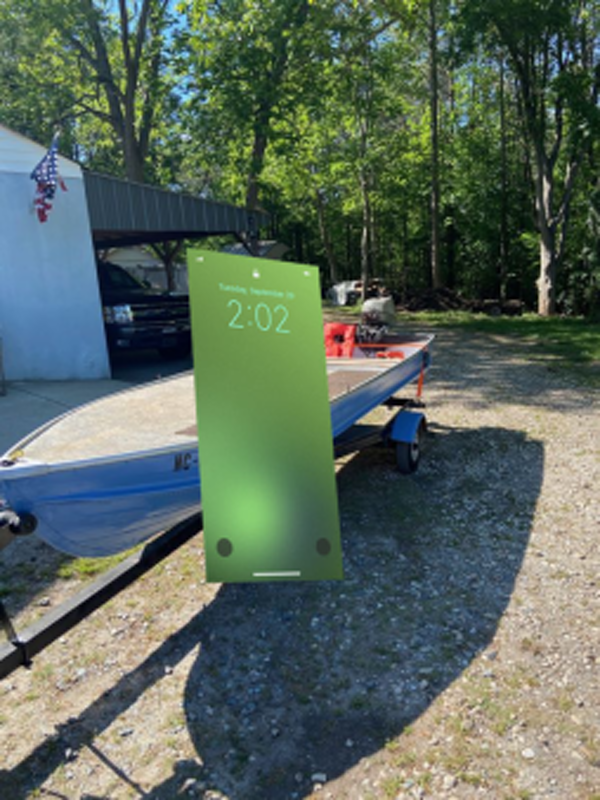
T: 2 h 02 min
